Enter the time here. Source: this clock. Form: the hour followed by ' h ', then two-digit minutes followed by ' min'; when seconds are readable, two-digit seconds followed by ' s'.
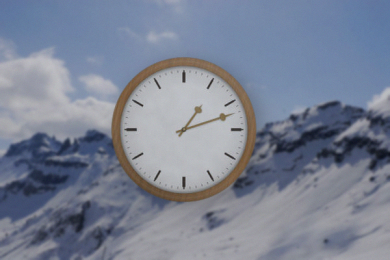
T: 1 h 12 min
